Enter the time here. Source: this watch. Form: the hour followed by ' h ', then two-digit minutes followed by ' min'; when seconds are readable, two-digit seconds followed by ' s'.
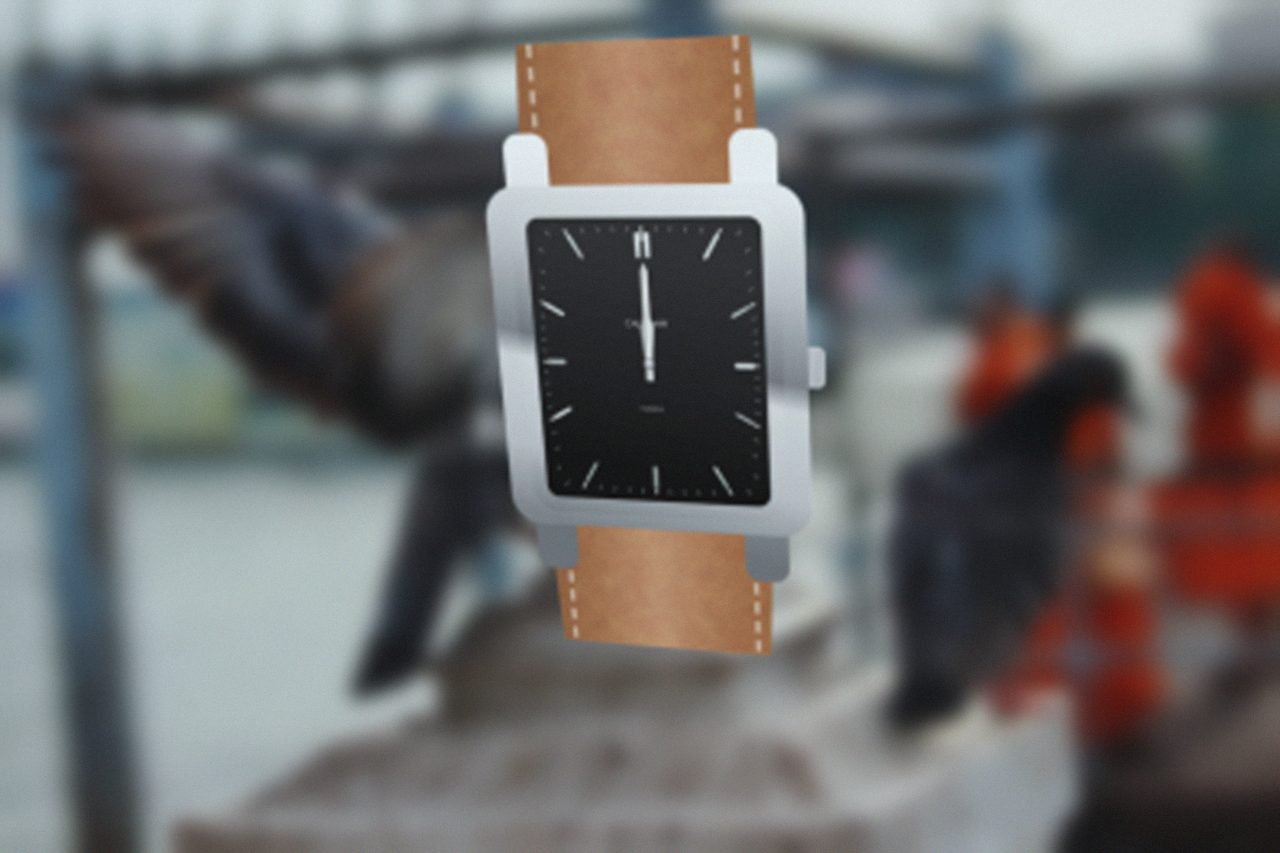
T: 12 h 00 min
